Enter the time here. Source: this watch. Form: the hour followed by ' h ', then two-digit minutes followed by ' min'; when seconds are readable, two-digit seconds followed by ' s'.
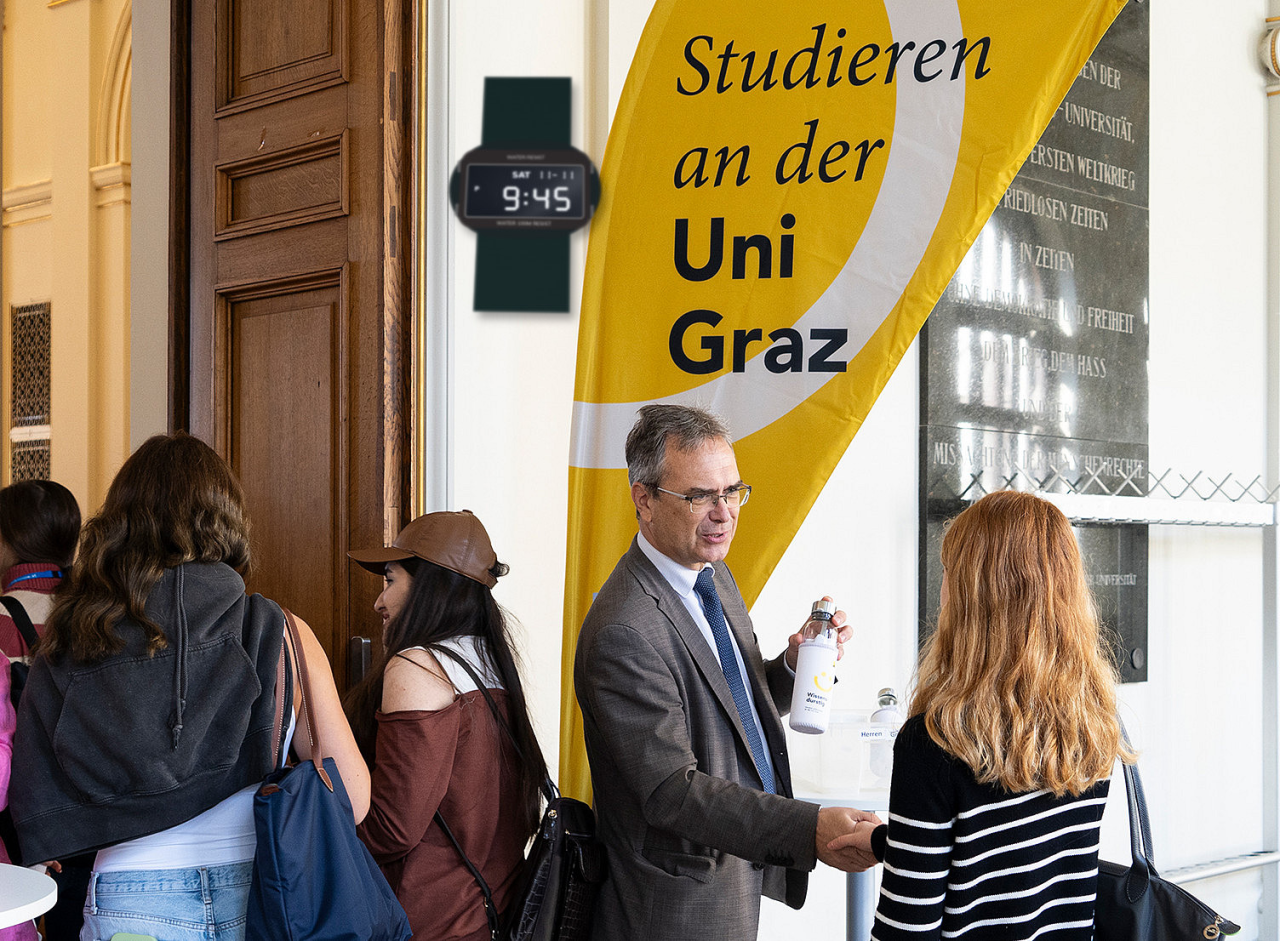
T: 9 h 45 min
